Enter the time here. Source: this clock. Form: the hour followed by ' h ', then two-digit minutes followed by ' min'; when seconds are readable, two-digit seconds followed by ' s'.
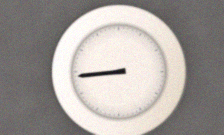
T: 8 h 44 min
